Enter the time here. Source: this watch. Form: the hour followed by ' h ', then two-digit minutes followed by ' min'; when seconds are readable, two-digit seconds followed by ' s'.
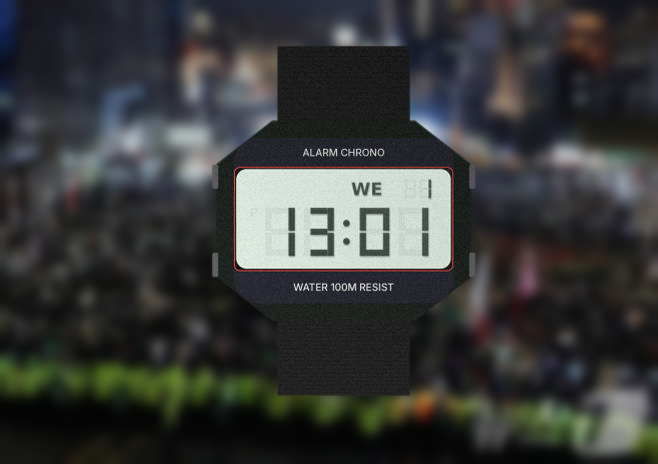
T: 13 h 01 min
